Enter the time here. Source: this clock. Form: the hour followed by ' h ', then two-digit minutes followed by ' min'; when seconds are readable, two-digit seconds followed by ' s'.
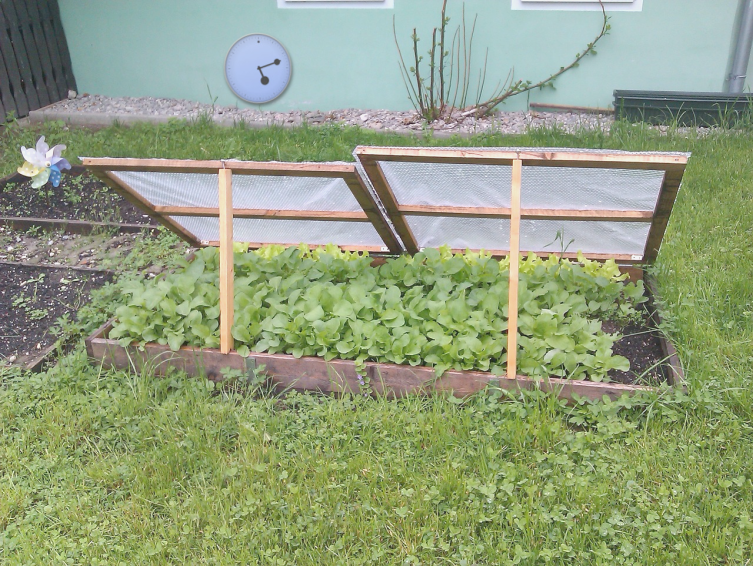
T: 5 h 12 min
